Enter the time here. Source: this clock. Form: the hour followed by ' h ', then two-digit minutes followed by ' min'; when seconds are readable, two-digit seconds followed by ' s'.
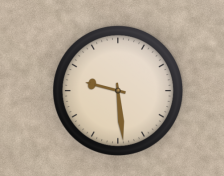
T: 9 h 29 min
